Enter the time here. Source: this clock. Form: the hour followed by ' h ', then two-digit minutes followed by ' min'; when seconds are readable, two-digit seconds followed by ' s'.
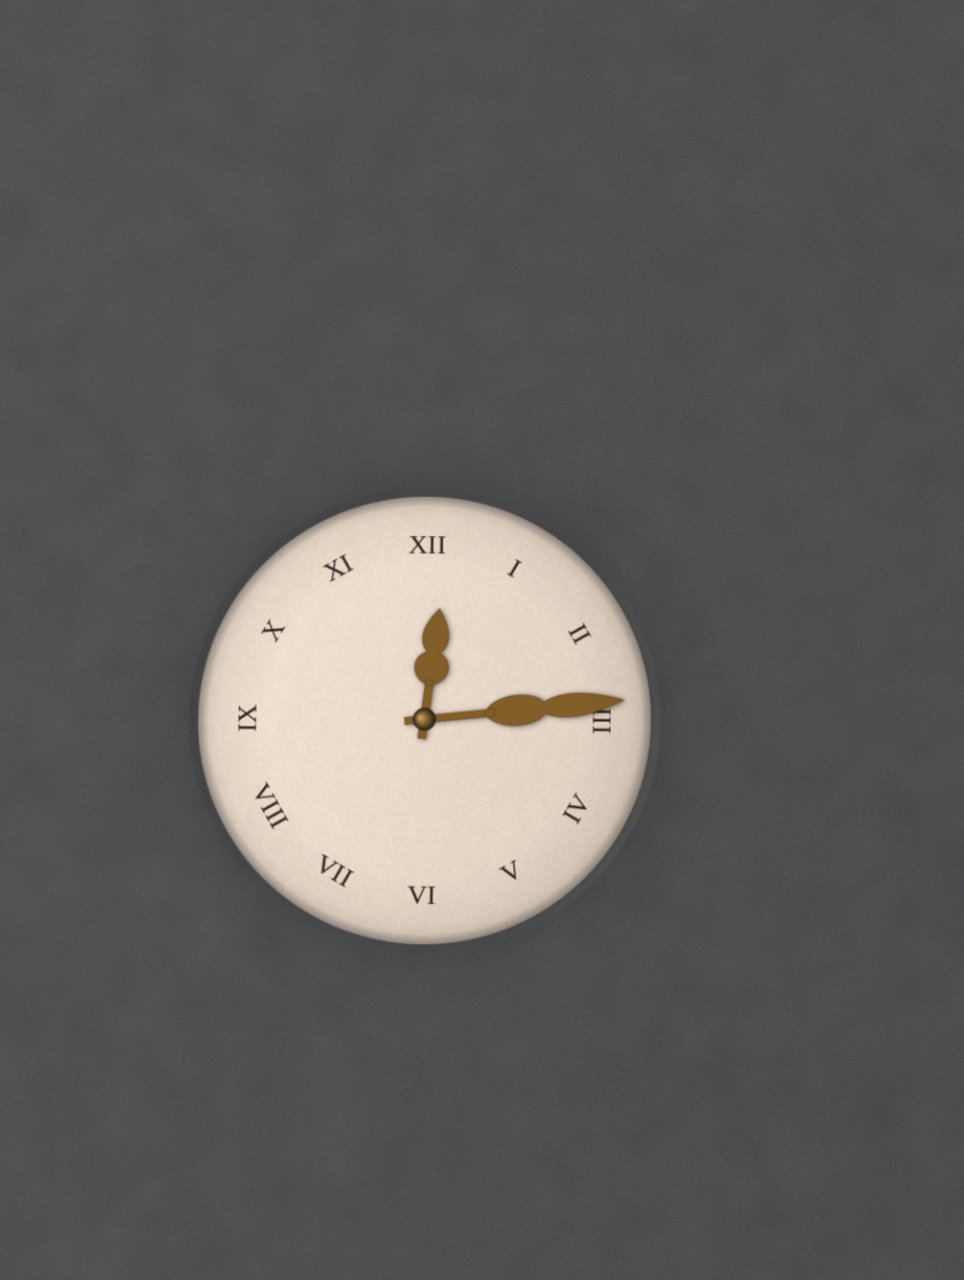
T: 12 h 14 min
